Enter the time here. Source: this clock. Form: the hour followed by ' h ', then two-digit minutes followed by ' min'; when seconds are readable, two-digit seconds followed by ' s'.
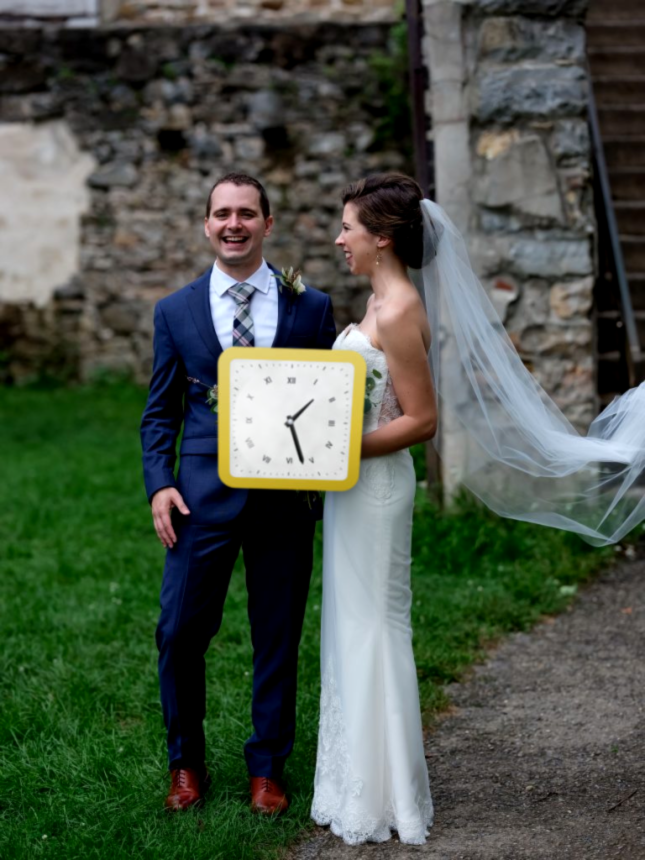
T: 1 h 27 min
